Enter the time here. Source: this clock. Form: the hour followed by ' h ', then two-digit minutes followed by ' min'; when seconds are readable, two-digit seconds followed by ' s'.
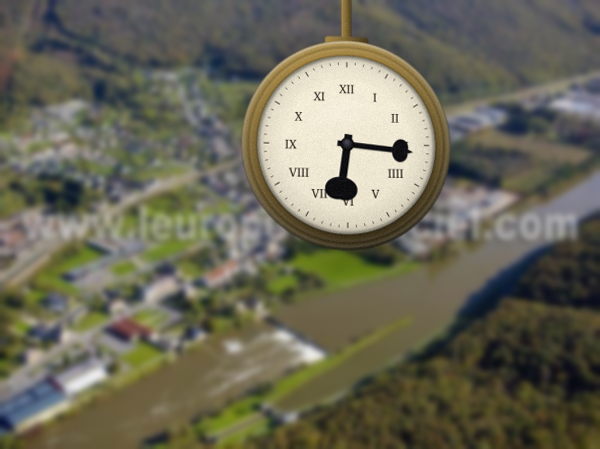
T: 6 h 16 min
